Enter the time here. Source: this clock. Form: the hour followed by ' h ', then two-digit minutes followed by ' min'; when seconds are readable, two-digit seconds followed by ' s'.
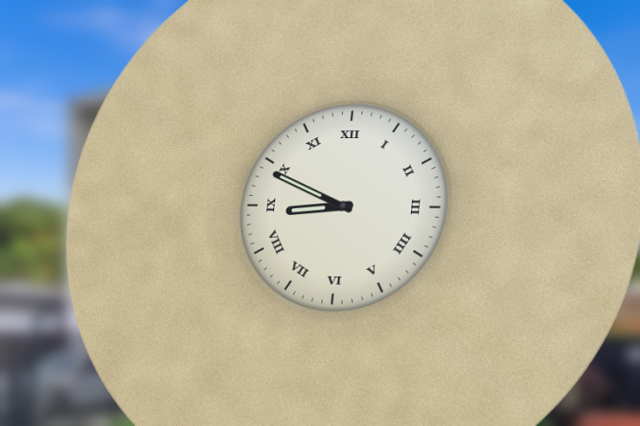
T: 8 h 49 min
